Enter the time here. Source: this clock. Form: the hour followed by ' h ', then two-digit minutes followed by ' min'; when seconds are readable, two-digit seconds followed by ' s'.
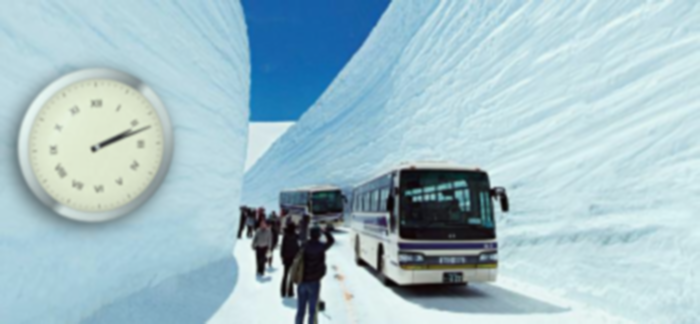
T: 2 h 12 min
